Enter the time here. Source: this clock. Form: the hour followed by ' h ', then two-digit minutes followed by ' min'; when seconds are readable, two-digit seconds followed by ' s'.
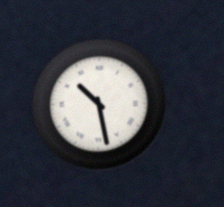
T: 10 h 28 min
